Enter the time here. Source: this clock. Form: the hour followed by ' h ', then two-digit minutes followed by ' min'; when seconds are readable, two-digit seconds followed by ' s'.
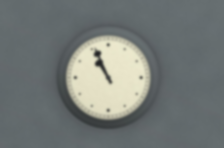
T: 10 h 56 min
